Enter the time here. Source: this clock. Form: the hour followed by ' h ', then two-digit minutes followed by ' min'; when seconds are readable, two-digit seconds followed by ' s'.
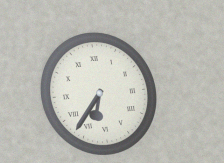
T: 6 h 37 min
